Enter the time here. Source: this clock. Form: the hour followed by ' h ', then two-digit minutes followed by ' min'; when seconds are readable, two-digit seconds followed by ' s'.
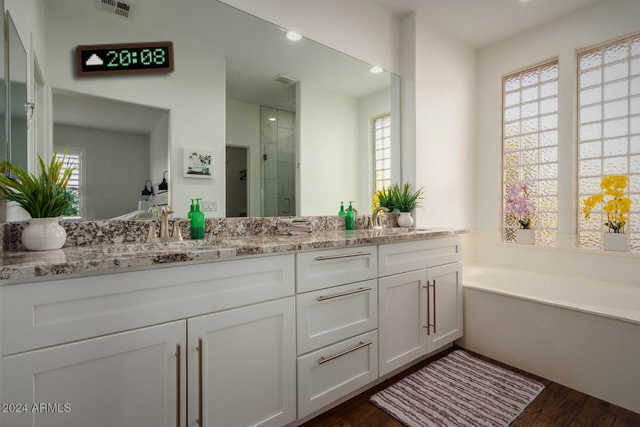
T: 20 h 08 min
